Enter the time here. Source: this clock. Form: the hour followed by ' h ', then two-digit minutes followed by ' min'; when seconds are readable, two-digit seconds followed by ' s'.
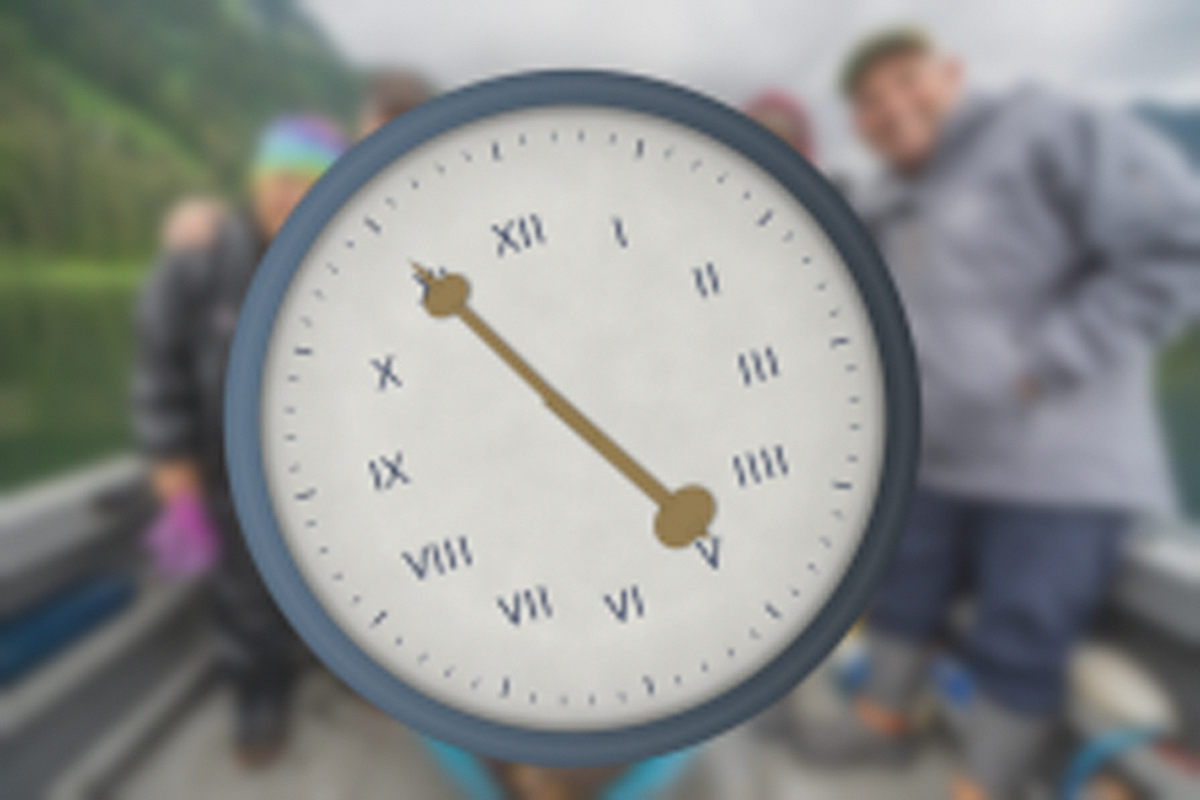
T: 4 h 55 min
